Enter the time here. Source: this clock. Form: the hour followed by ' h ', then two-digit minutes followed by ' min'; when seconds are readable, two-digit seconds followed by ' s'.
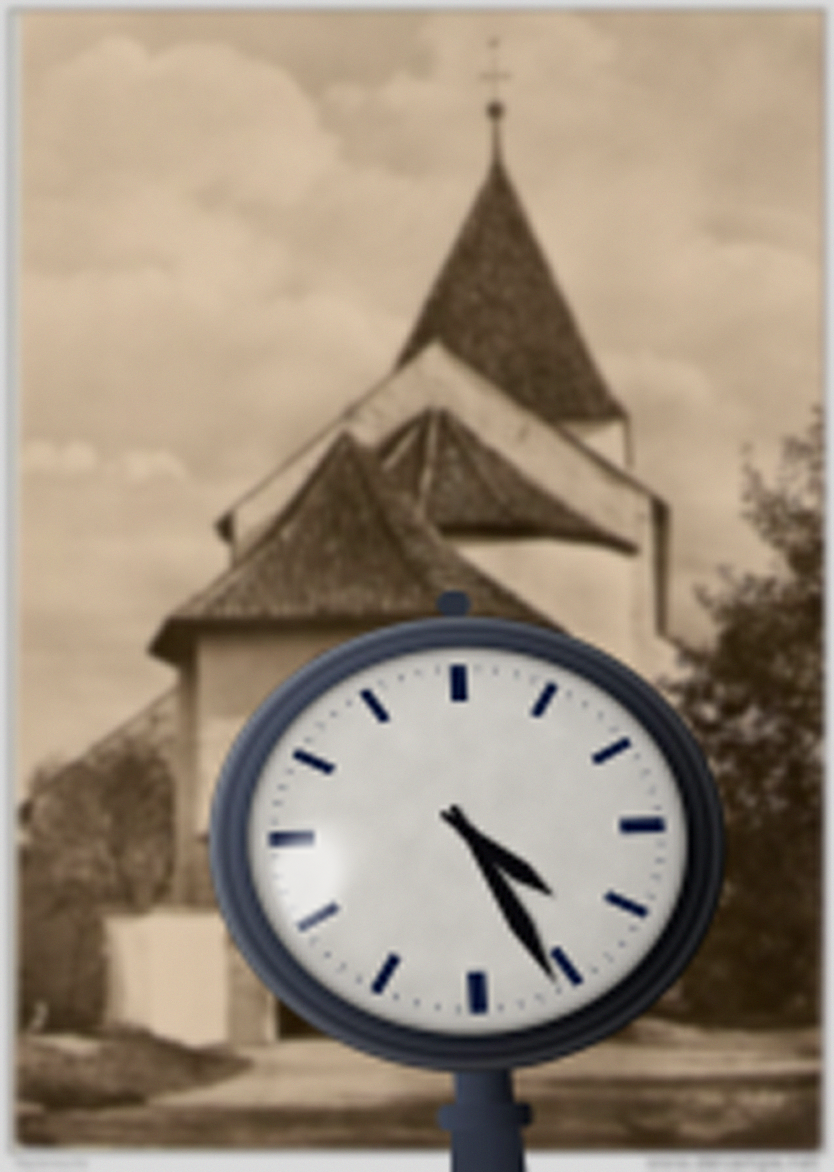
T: 4 h 26 min
